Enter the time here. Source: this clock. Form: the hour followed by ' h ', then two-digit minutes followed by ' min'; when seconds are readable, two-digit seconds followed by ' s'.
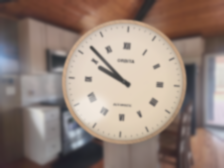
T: 9 h 52 min
